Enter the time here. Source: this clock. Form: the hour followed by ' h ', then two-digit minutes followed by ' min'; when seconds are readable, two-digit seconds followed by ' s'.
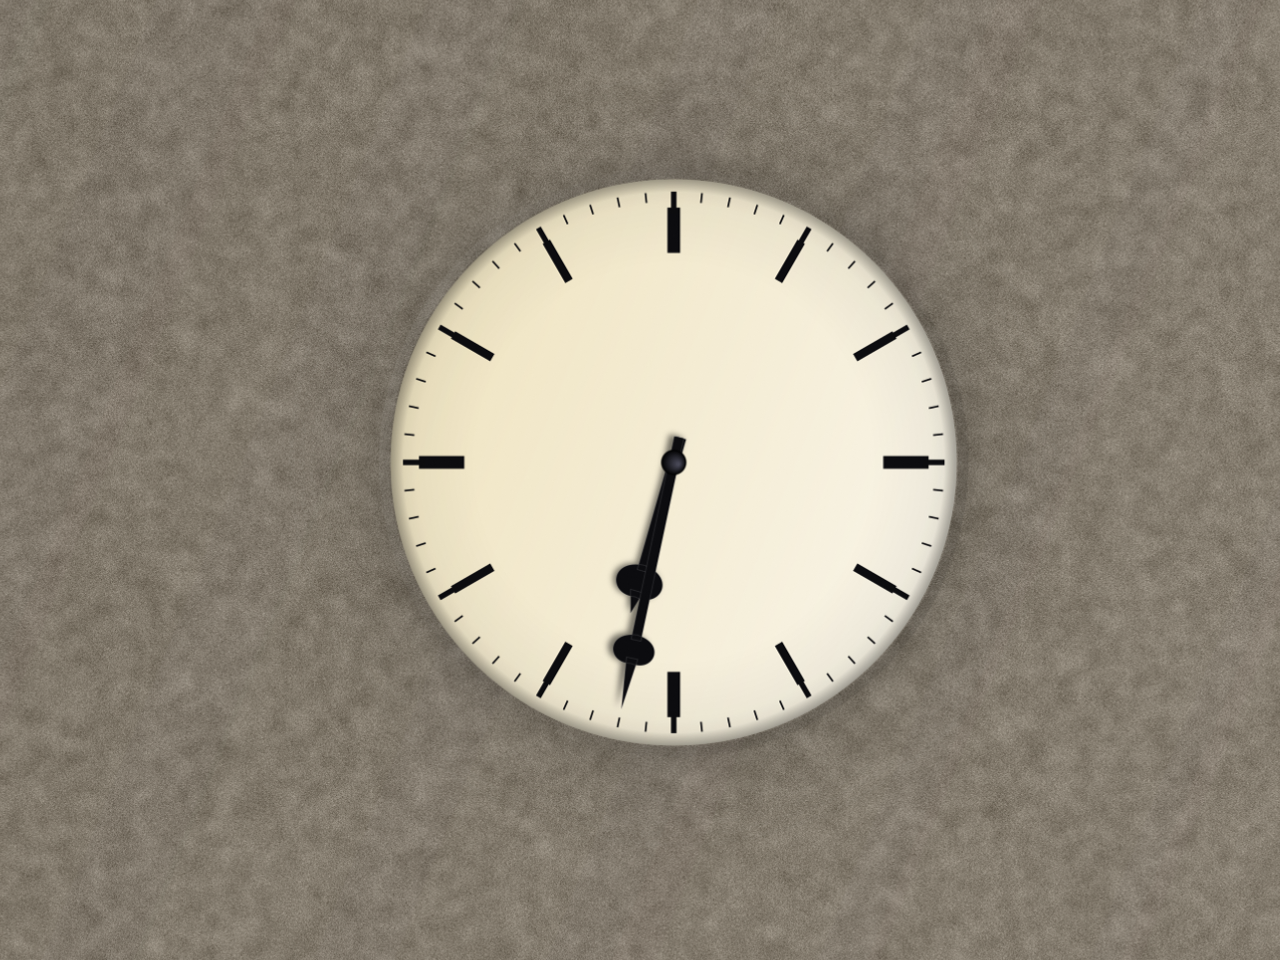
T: 6 h 32 min
